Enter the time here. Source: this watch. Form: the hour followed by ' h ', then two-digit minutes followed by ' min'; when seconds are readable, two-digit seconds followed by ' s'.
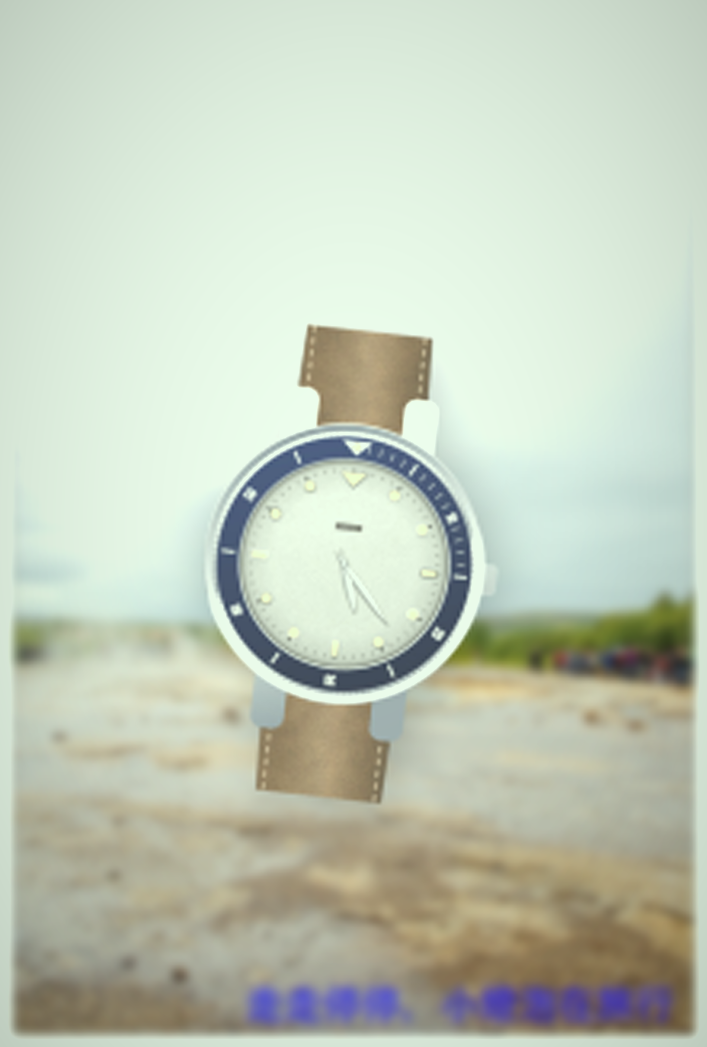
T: 5 h 23 min
